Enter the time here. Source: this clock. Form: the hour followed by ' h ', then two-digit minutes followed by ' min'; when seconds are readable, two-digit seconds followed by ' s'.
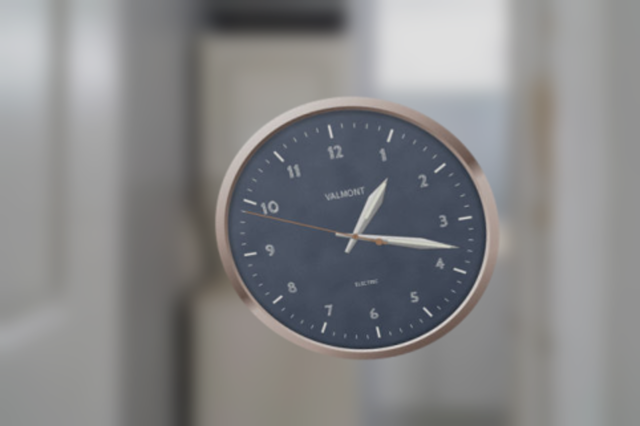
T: 1 h 17 min 49 s
